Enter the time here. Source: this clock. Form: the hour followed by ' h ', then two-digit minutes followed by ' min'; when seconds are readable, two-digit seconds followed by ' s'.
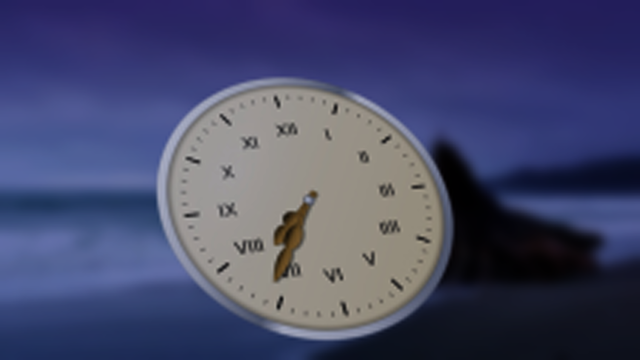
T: 7 h 36 min
